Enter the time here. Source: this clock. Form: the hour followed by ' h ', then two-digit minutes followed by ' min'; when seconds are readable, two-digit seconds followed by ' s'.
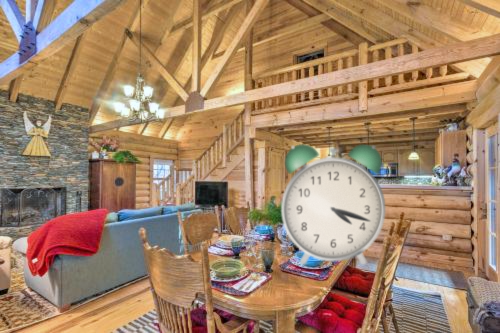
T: 4 h 18 min
